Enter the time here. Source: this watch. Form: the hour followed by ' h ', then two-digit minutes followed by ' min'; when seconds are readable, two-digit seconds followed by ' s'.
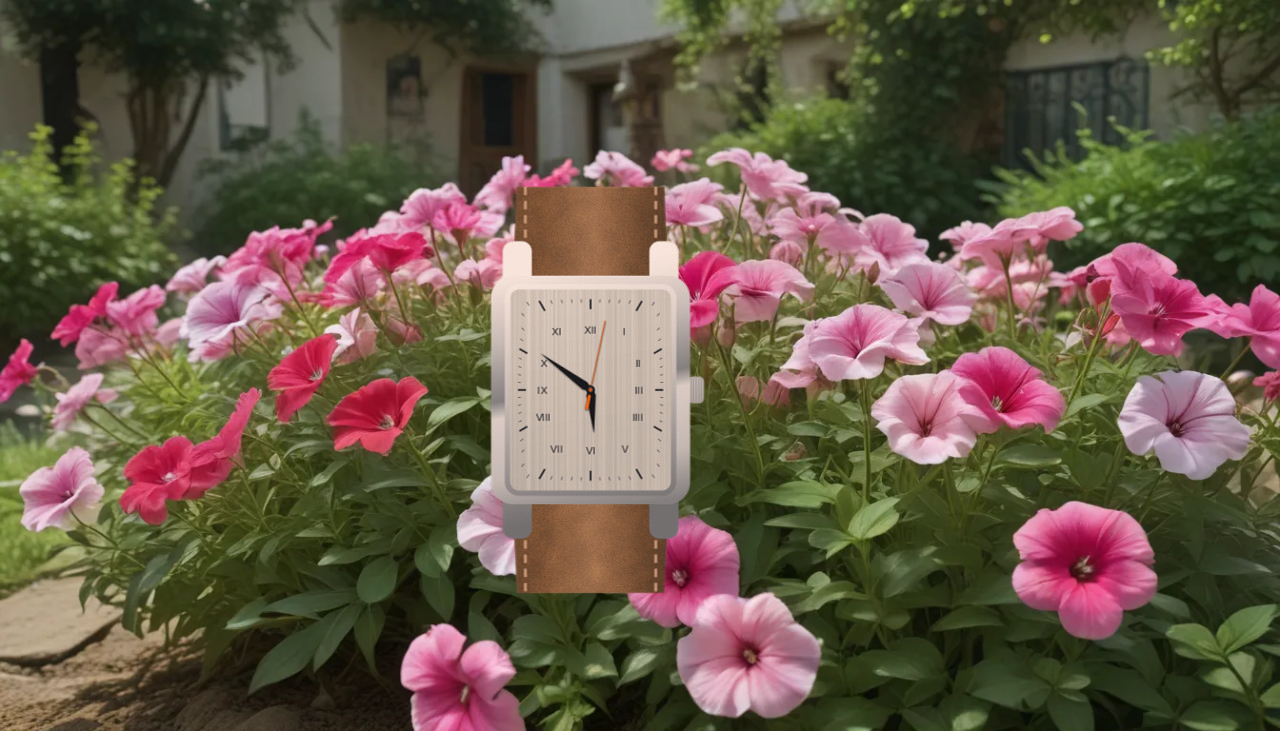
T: 5 h 51 min 02 s
